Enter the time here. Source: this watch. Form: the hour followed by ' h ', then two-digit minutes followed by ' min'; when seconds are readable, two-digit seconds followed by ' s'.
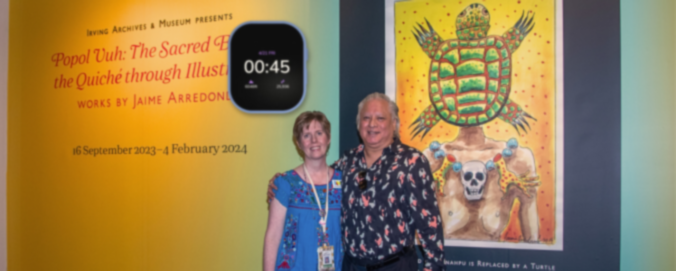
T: 0 h 45 min
